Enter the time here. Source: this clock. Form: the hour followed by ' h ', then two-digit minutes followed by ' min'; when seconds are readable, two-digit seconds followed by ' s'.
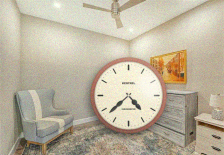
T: 4 h 38 min
